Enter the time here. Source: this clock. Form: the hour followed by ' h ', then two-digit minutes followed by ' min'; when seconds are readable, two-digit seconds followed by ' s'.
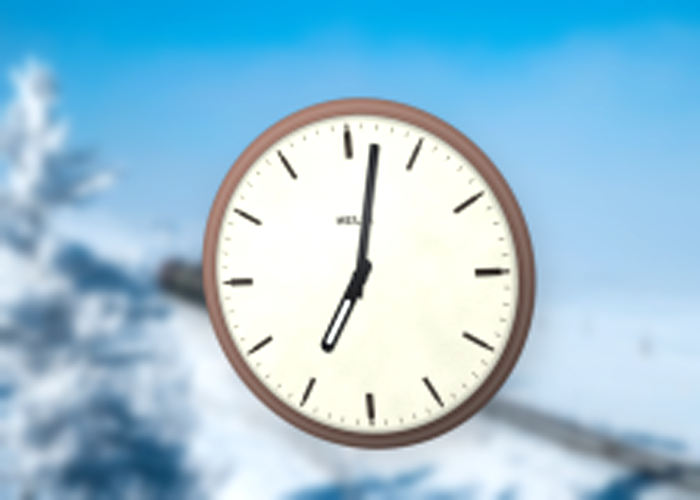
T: 7 h 02 min
